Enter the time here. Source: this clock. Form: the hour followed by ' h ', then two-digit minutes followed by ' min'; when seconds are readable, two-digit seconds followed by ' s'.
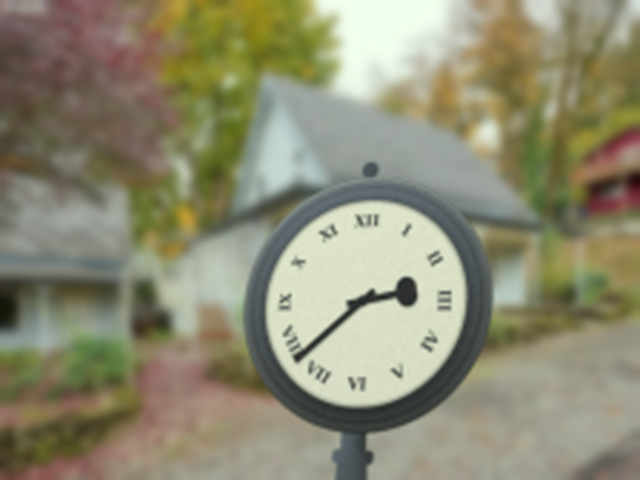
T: 2 h 38 min
